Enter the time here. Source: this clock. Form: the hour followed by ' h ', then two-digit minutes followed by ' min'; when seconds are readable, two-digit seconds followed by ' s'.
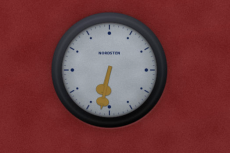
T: 6 h 32 min
